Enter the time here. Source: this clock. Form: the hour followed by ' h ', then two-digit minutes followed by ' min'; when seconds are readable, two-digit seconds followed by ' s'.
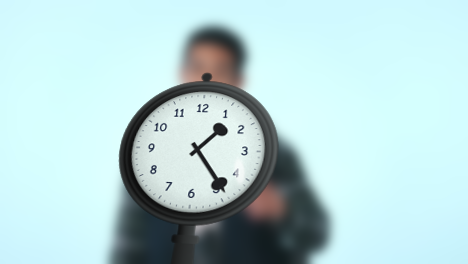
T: 1 h 24 min
